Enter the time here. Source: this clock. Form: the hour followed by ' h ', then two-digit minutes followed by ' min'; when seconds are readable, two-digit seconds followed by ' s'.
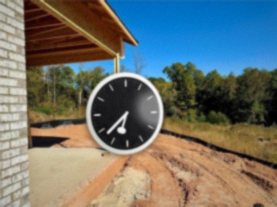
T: 6 h 38 min
